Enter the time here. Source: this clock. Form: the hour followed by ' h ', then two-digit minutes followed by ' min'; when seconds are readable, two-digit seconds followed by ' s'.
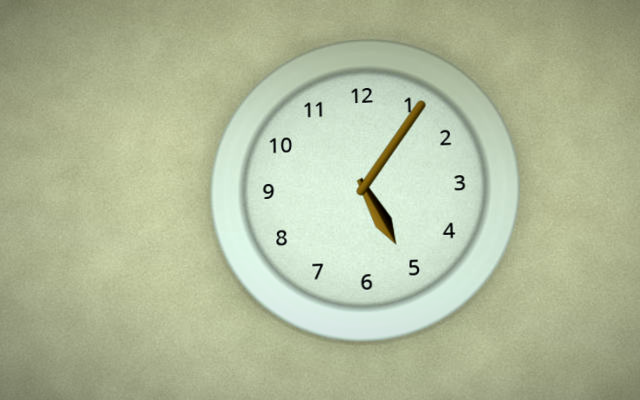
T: 5 h 06 min
